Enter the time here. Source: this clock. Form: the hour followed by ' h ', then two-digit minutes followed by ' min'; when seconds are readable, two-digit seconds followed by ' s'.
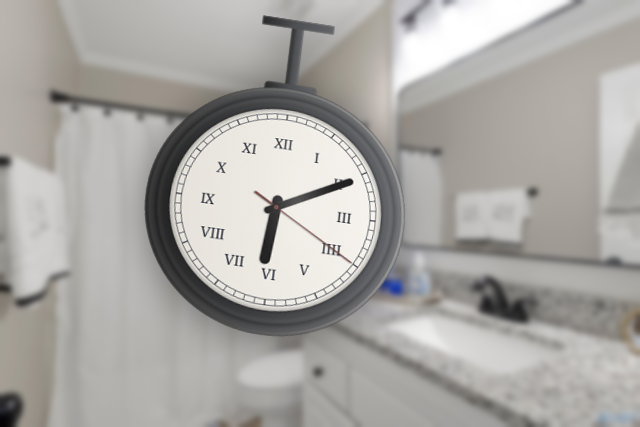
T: 6 h 10 min 20 s
